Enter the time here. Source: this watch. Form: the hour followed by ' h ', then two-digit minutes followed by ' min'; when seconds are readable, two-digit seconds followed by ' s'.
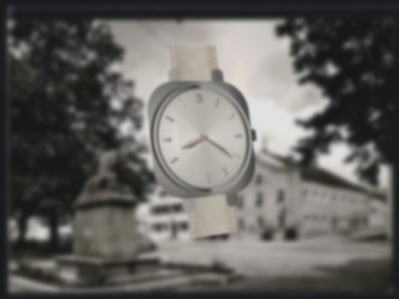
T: 8 h 21 min
